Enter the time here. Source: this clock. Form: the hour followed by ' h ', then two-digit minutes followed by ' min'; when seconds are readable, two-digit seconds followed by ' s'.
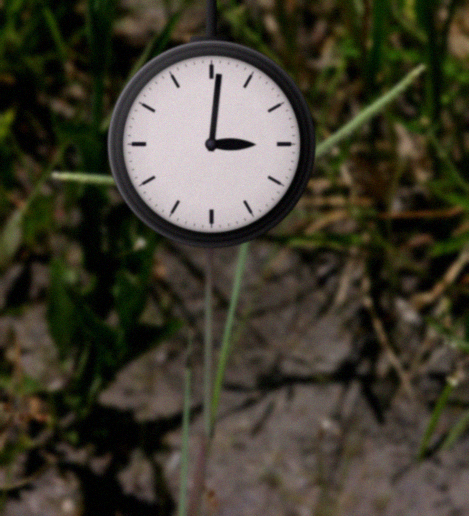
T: 3 h 01 min
